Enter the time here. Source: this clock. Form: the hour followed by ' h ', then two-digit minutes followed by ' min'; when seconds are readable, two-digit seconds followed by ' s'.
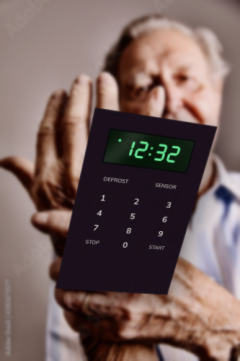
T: 12 h 32 min
